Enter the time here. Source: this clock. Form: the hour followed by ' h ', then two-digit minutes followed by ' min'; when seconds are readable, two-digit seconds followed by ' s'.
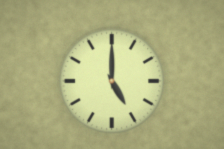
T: 5 h 00 min
